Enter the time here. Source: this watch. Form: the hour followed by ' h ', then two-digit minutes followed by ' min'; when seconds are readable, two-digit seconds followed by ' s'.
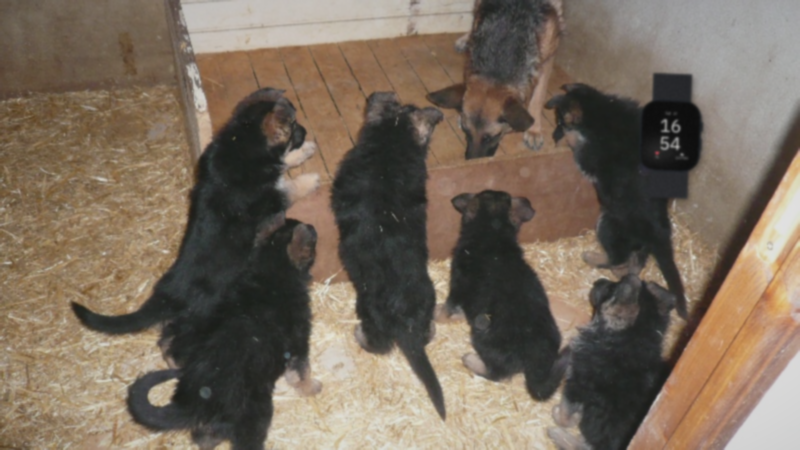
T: 16 h 54 min
